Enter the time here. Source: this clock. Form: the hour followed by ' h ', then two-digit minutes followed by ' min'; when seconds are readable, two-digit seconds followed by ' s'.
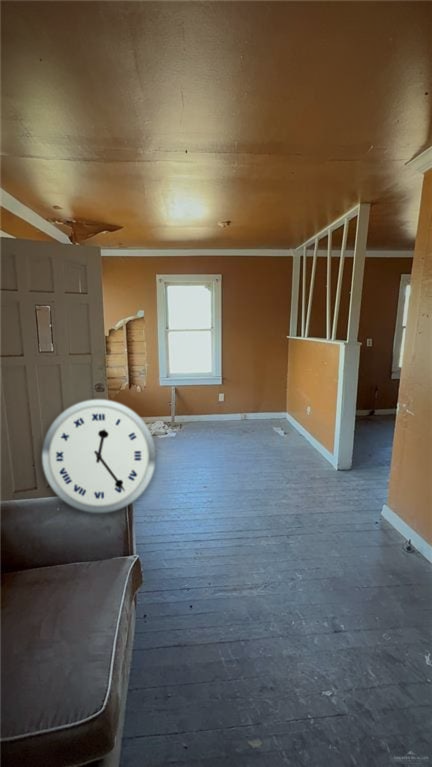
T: 12 h 24 min
